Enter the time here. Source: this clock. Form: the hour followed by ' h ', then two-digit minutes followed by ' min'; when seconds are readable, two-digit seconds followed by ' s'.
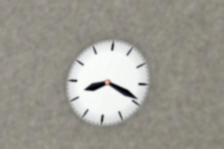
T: 8 h 19 min
